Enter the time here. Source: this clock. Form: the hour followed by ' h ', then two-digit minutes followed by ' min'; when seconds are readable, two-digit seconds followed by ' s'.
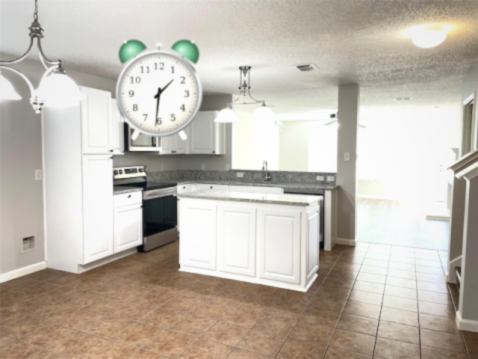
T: 1 h 31 min
